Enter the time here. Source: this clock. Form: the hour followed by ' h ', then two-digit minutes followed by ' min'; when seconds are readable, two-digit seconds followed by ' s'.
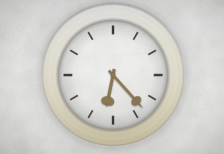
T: 6 h 23 min
